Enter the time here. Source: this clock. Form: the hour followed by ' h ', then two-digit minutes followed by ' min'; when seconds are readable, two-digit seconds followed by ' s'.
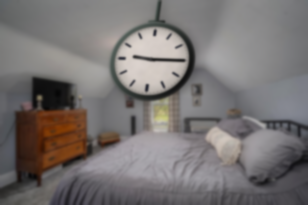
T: 9 h 15 min
